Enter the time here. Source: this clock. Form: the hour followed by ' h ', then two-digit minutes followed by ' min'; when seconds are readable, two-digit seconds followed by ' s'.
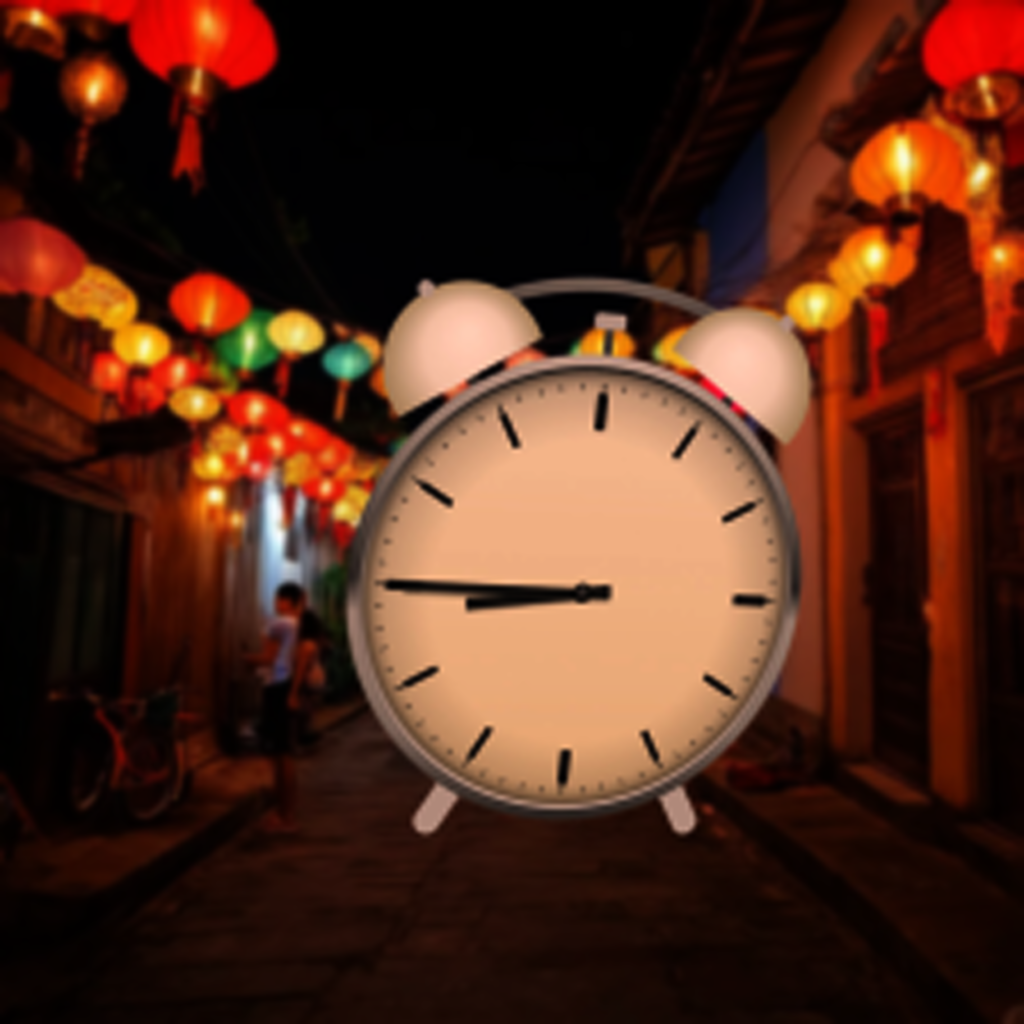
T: 8 h 45 min
